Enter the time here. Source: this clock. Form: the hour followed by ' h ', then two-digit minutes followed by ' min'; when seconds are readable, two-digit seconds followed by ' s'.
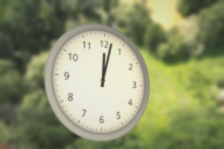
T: 12 h 02 min
